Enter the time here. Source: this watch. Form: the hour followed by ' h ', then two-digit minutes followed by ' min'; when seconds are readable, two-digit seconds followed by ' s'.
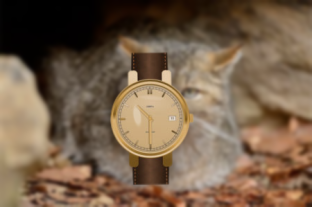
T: 10 h 30 min
